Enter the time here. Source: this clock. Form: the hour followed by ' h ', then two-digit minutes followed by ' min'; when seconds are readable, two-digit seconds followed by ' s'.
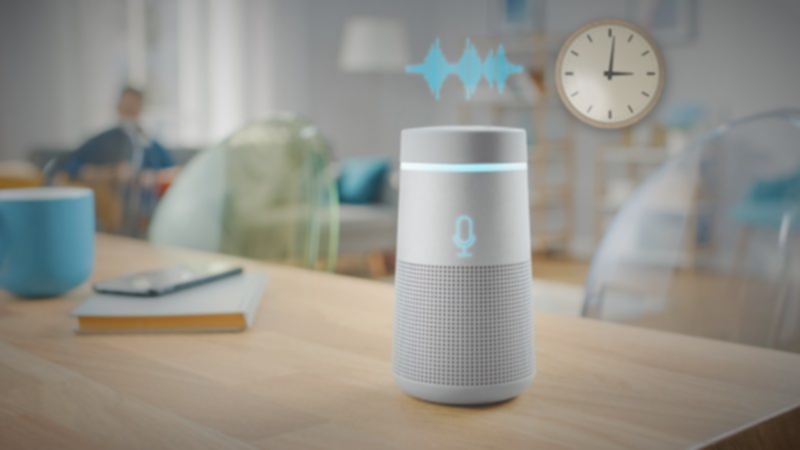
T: 3 h 01 min
